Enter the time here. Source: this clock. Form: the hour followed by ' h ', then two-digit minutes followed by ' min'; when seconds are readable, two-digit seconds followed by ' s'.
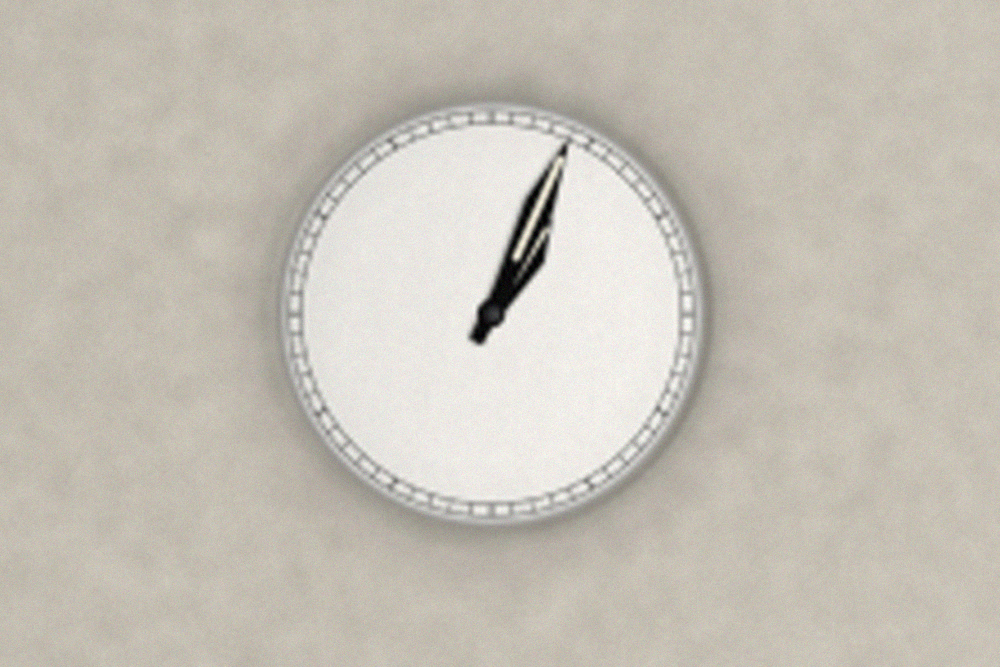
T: 1 h 04 min
